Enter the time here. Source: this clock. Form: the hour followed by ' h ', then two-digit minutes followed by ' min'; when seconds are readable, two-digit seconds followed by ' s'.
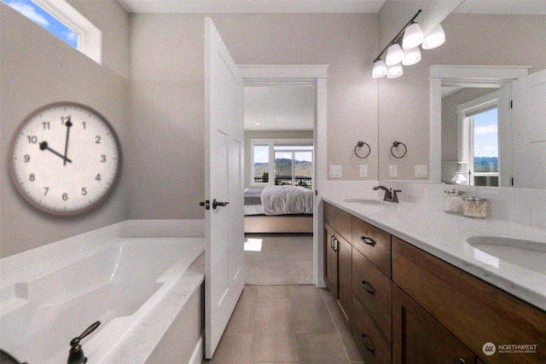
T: 10 h 01 min
